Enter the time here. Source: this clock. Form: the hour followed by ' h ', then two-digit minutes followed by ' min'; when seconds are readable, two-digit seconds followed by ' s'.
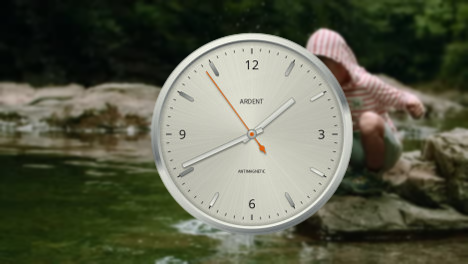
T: 1 h 40 min 54 s
